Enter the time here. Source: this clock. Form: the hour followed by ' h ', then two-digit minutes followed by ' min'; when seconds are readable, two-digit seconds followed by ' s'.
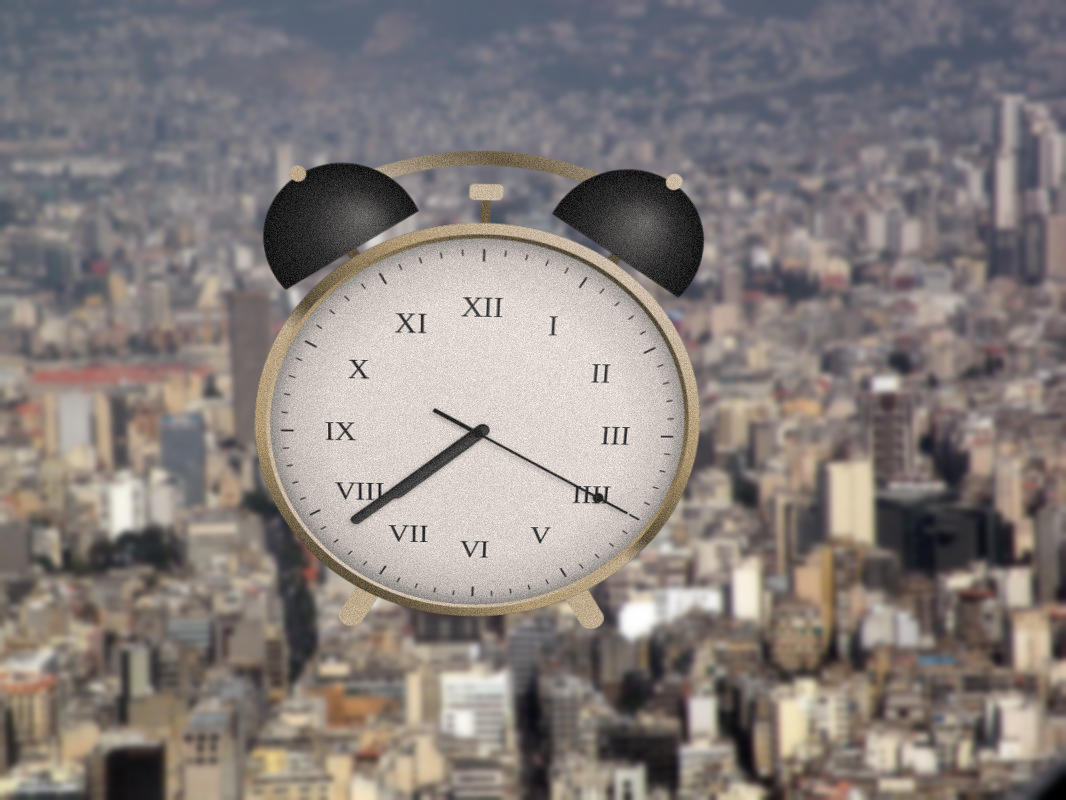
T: 7 h 38 min 20 s
